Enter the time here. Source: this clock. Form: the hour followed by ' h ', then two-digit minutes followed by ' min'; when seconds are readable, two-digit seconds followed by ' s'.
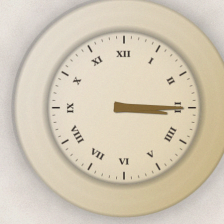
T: 3 h 15 min
